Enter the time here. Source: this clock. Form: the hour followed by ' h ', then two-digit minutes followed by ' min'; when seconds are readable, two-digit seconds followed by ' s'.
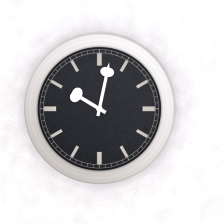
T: 10 h 02 min
